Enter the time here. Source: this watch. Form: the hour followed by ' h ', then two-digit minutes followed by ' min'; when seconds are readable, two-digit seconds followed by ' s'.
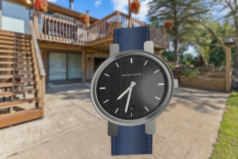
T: 7 h 32 min
